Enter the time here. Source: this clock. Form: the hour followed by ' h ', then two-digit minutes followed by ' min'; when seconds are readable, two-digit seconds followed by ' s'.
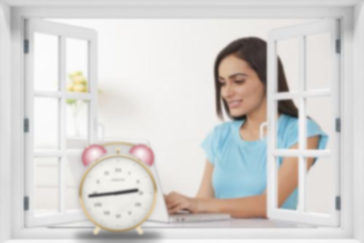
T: 2 h 44 min
